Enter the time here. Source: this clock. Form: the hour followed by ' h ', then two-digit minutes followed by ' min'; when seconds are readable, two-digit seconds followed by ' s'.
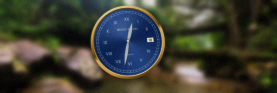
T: 12 h 32 min
